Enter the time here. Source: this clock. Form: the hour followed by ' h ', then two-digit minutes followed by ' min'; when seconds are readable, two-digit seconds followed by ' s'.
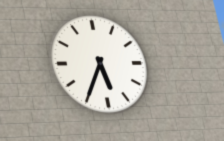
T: 5 h 35 min
